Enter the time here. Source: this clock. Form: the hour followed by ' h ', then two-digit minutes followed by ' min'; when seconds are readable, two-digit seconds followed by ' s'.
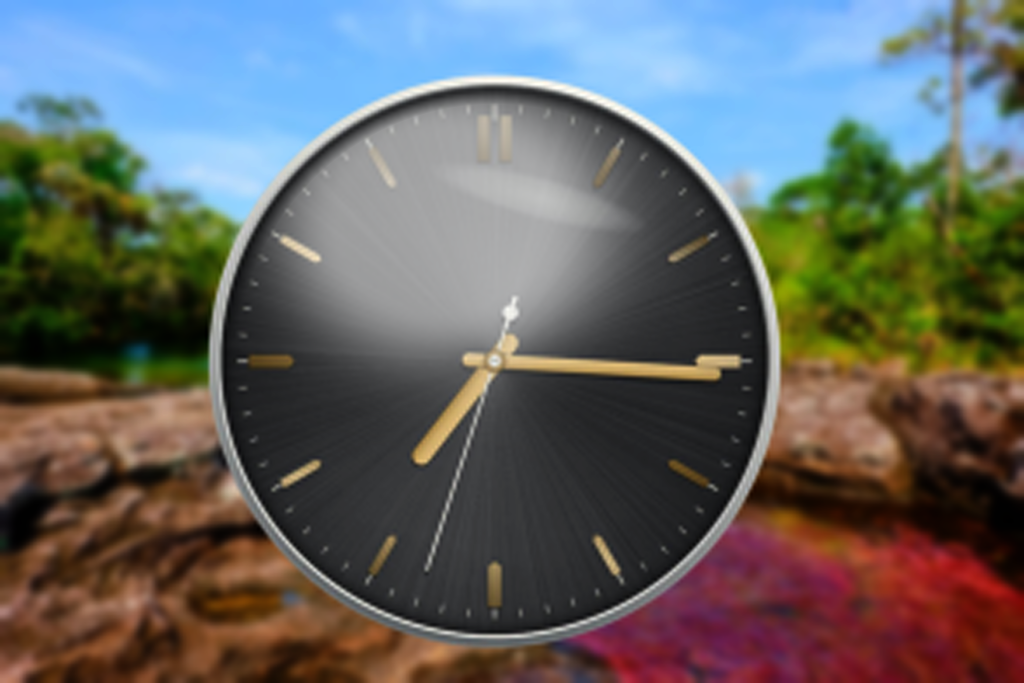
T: 7 h 15 min 33 s
